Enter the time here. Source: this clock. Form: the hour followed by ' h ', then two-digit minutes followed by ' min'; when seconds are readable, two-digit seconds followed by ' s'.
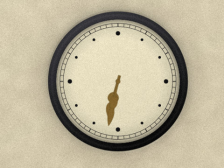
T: 6 h 32 min
